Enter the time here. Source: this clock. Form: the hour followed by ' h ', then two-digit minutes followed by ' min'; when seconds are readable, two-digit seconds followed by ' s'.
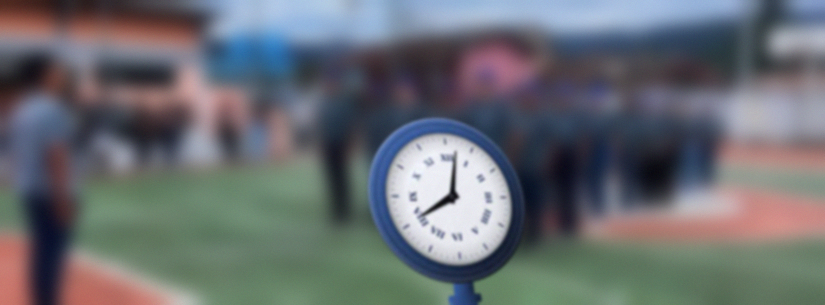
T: 8 h 02 min
